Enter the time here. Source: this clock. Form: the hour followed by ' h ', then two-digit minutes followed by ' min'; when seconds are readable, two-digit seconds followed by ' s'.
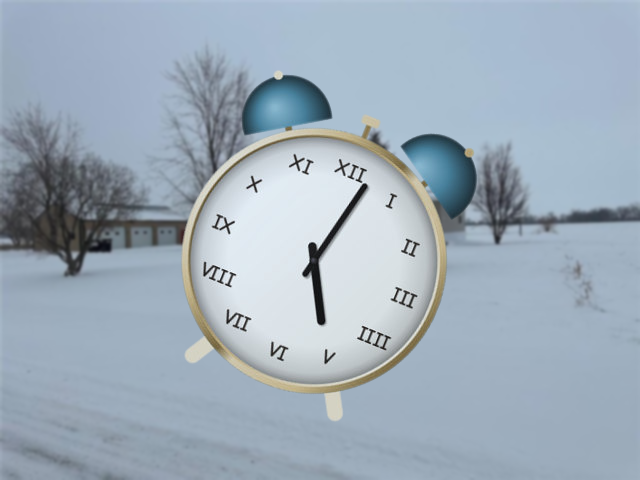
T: 5 h 02 min
